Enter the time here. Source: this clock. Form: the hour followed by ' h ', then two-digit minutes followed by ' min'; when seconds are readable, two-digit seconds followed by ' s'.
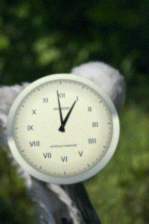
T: 12 h 59 min
